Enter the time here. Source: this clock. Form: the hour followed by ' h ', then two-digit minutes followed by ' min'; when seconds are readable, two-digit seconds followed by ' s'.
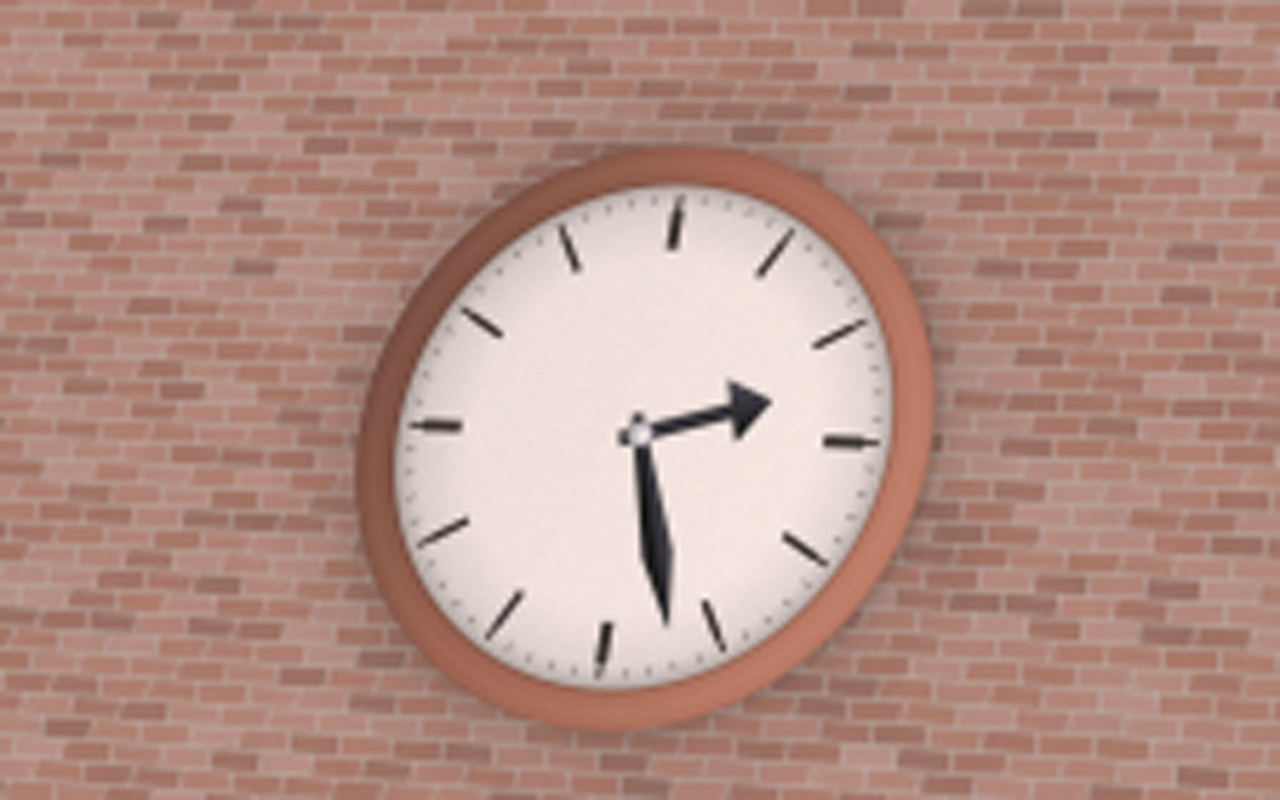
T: 2 h 27 min
